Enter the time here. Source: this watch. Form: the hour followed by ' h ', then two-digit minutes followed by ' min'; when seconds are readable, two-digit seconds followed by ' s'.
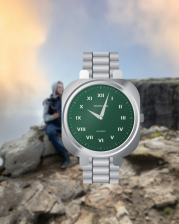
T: 10 h 03 min
